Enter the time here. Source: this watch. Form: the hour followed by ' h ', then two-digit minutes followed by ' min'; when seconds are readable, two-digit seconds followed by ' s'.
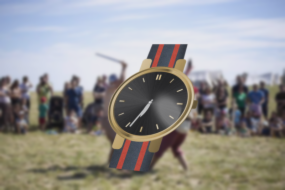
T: 6 h 34 min
